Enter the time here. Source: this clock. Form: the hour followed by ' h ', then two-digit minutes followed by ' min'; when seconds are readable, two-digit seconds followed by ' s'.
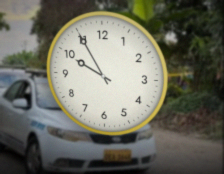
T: 9 h 55 min
